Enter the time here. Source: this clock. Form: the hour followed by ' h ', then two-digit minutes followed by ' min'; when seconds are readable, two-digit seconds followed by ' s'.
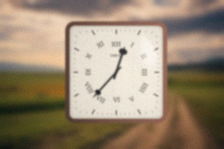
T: 12 h 37 min
